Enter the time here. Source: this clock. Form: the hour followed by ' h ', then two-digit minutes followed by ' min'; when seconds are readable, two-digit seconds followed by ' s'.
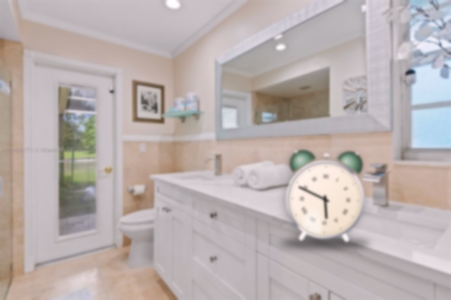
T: 5 h 49 min
